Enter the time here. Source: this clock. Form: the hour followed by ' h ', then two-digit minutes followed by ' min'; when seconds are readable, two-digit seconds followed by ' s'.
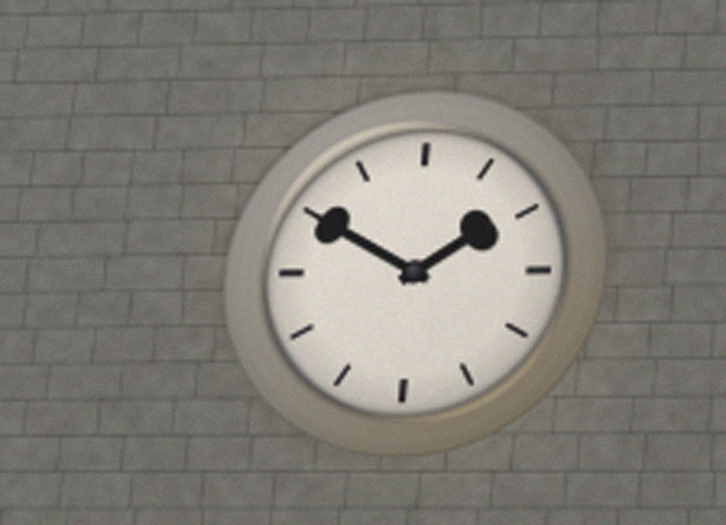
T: 1 h 50 min
